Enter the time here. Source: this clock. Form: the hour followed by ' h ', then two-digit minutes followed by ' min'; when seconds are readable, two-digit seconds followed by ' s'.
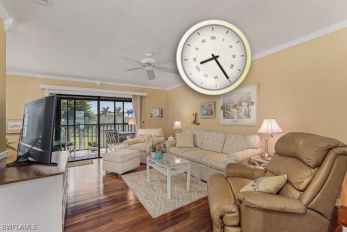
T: 8 h 25 min
